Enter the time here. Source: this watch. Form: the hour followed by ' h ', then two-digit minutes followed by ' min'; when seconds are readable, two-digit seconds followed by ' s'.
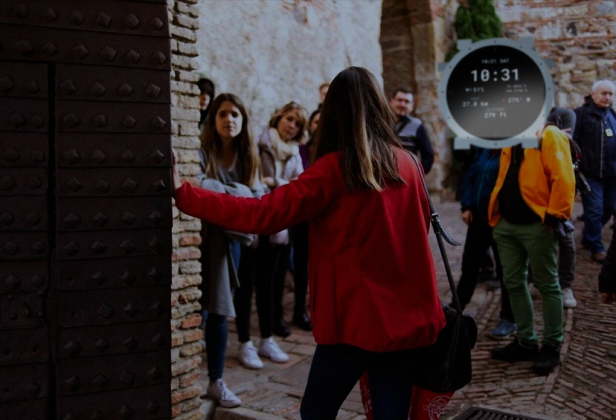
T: 10 h 31 min
